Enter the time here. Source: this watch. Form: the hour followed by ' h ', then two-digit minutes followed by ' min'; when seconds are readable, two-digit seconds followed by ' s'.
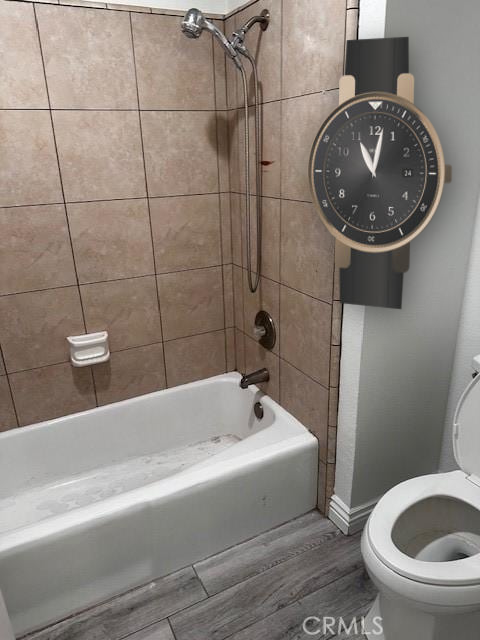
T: 11 h 02 min
